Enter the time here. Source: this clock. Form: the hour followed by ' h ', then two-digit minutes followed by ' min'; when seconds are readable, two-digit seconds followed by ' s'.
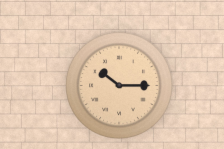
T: 10 h 15 min
